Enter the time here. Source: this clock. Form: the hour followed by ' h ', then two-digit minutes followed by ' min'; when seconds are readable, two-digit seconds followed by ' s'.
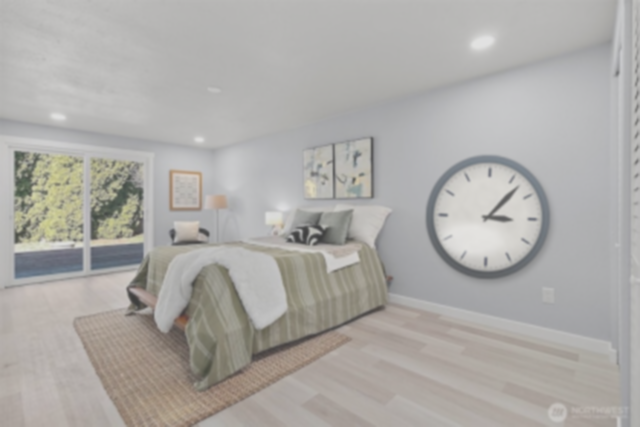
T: 3 h 07 min
